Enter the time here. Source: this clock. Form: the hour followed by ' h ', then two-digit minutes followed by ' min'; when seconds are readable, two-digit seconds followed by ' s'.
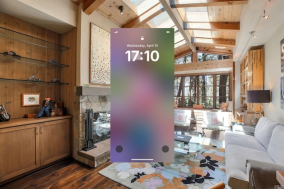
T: 17 h 10 min
